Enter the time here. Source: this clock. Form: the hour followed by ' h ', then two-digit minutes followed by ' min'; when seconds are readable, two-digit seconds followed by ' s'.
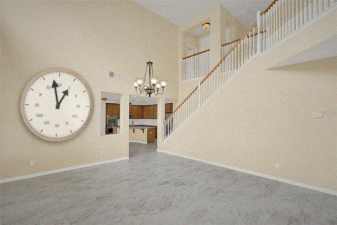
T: 12 h 58 min
